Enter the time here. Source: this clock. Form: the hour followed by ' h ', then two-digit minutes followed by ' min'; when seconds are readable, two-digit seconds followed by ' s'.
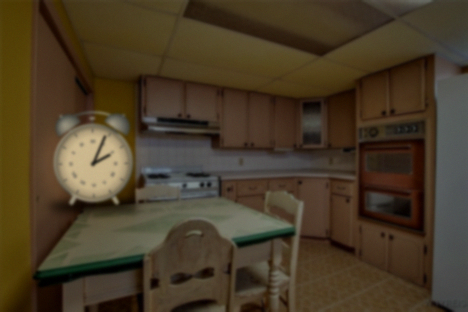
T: 2 h 04 min
